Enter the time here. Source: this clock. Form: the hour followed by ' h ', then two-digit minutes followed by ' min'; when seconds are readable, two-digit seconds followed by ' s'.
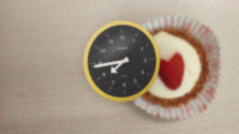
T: 7 h 44 min
